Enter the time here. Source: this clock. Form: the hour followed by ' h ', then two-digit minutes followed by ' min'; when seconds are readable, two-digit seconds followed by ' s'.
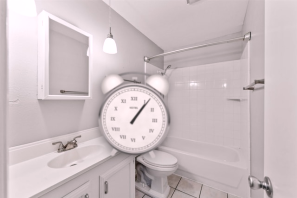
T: 1 h 06 min
